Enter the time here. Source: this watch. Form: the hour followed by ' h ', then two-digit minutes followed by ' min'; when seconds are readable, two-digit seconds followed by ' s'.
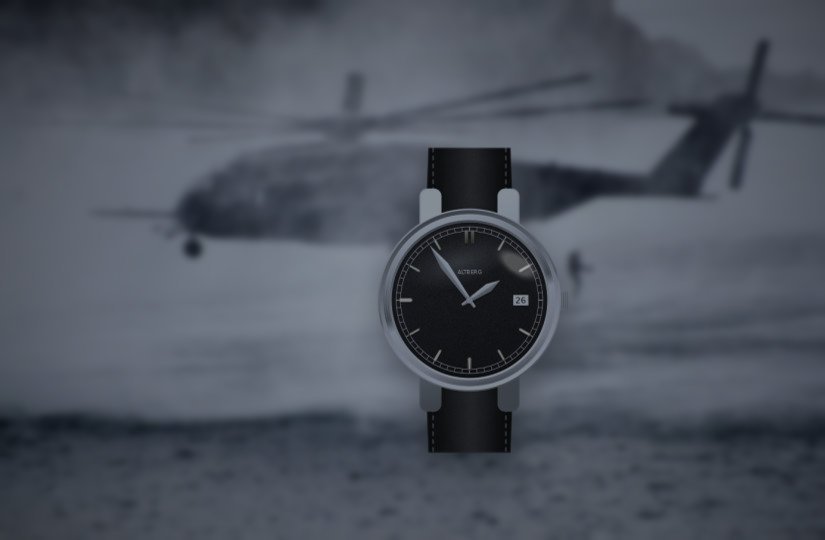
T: 1 h 54 min
